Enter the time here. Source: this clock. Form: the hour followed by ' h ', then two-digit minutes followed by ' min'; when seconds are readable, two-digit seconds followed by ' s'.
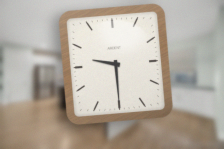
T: 9 h 30 min
